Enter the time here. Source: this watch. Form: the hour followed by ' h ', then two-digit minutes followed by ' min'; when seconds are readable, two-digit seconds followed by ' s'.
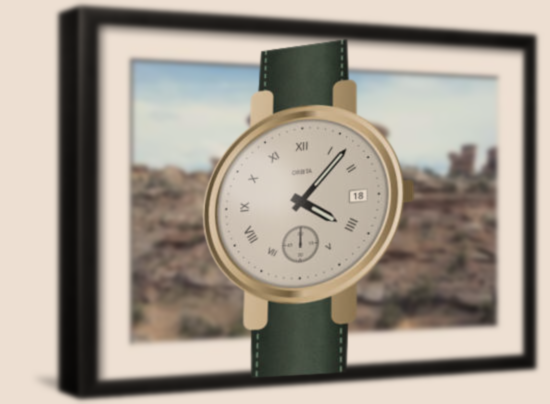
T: 4 h 07 min
